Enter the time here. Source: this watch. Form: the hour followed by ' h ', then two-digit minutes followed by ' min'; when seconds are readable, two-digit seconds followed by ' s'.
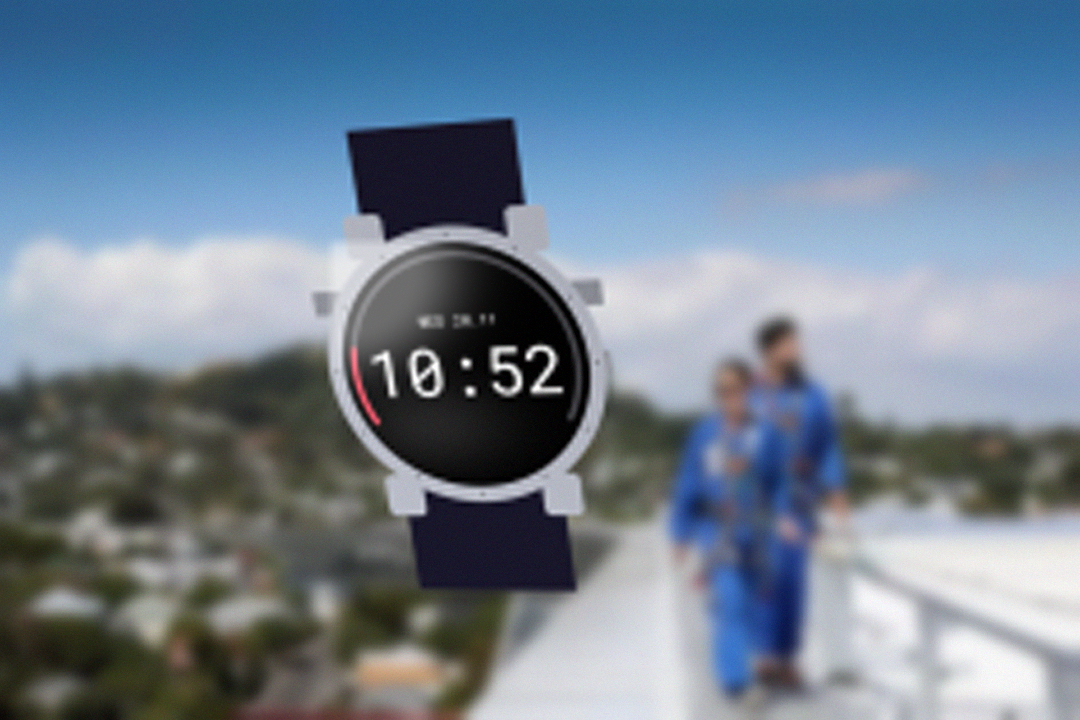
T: 10 h 52 min
